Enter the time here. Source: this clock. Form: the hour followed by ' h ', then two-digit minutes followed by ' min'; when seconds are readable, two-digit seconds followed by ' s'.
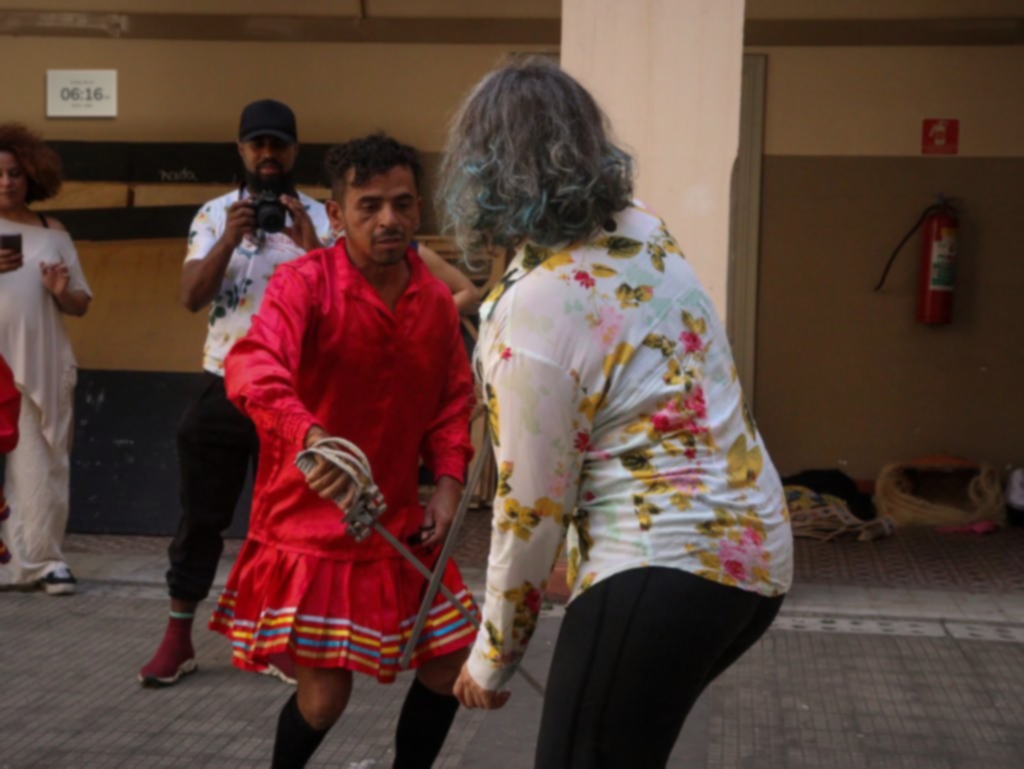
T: 6 h 16 min
